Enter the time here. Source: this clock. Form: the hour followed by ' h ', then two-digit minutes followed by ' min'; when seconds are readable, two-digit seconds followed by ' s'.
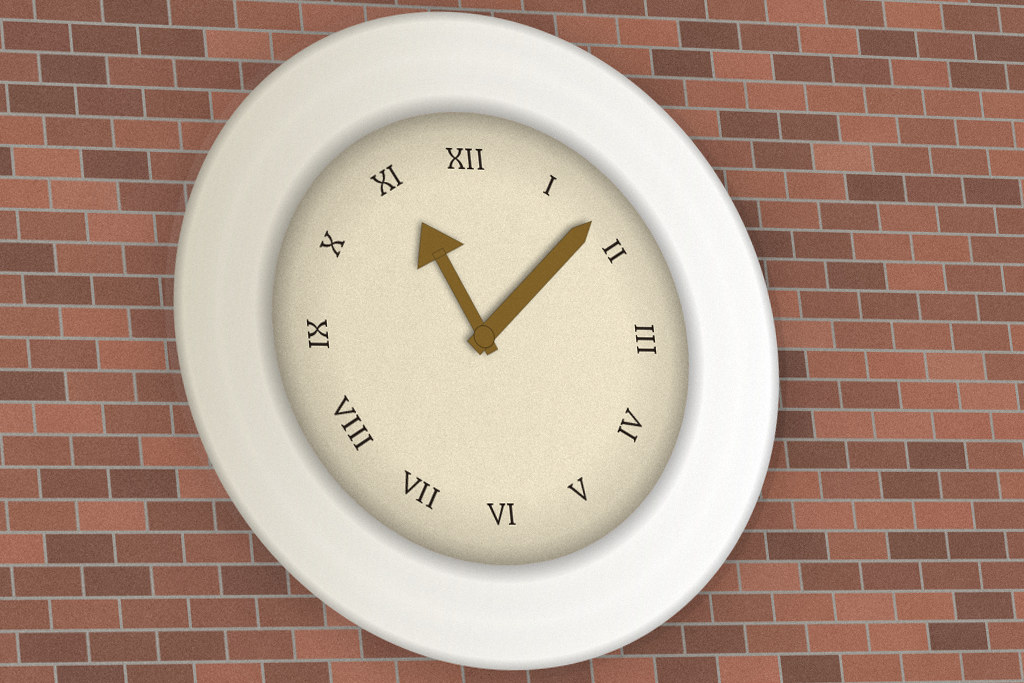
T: 11 h 08 min
